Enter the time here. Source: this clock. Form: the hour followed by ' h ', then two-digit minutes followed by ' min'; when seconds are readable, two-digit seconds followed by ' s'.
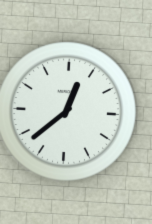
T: 12 h 38 min
